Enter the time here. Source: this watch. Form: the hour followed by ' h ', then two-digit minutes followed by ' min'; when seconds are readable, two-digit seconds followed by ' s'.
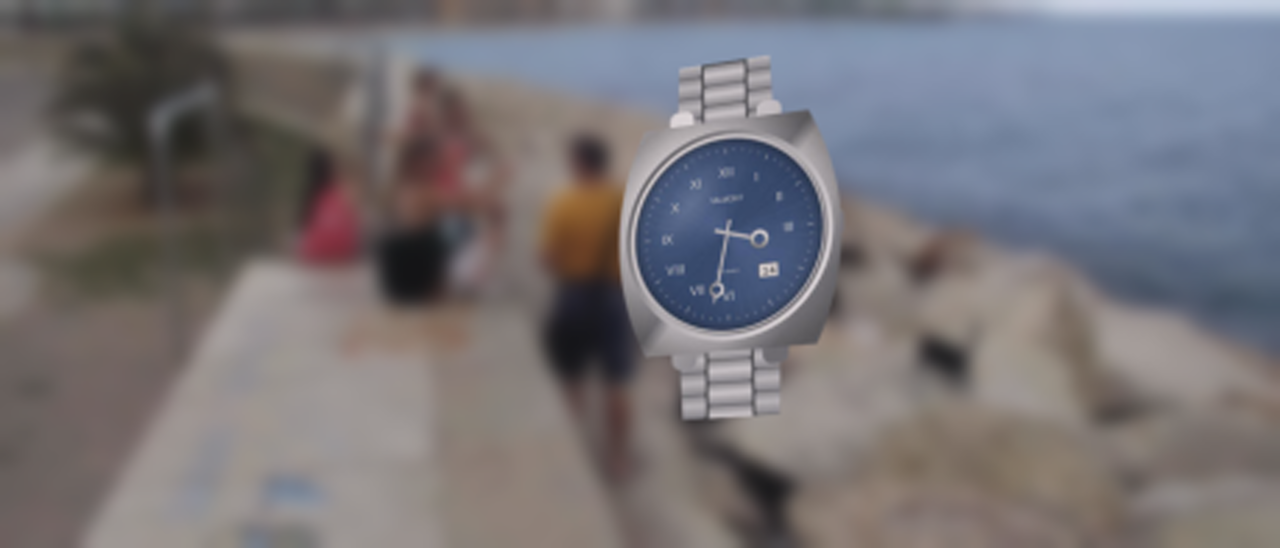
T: 3 h 32 min
